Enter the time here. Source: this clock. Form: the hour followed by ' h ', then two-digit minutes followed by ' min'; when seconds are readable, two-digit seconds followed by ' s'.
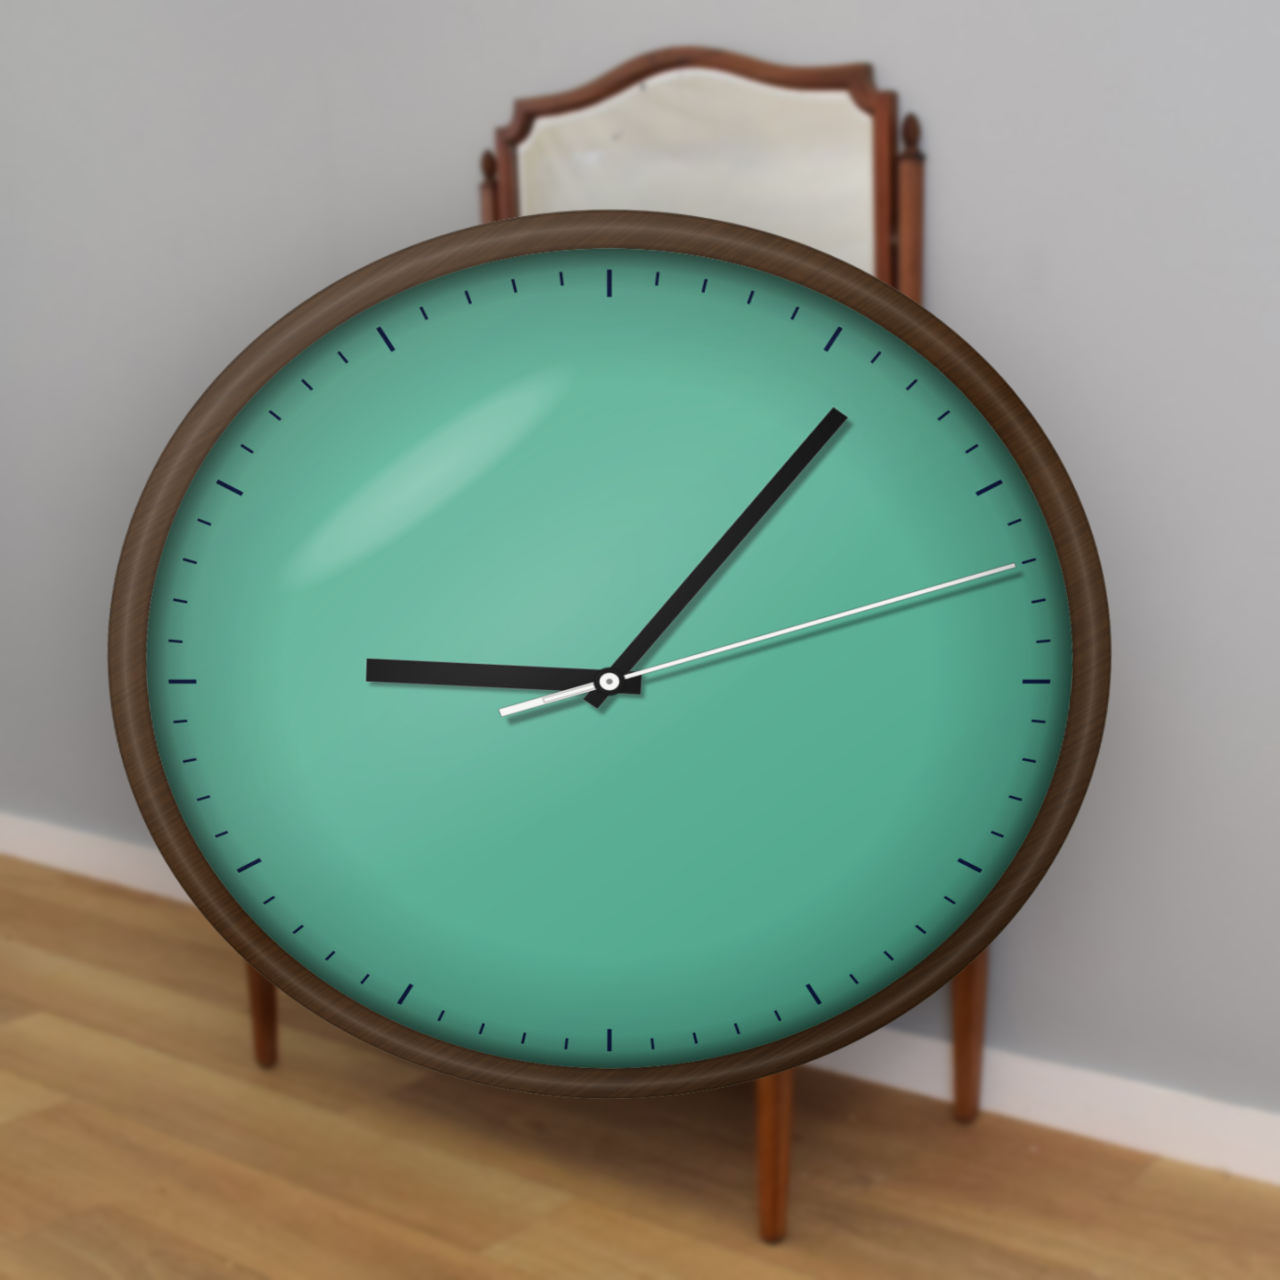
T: 9 h 06 min 12 s
